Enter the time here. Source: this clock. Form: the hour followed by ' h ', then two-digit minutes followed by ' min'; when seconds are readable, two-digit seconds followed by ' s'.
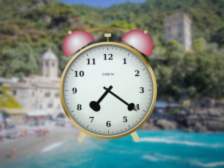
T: 7 h 21 min
